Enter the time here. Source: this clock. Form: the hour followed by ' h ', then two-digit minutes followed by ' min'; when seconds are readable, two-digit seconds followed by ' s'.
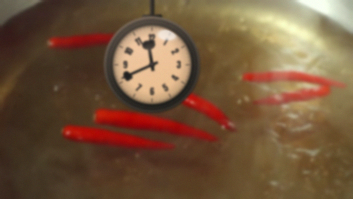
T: 11 h 41 min
